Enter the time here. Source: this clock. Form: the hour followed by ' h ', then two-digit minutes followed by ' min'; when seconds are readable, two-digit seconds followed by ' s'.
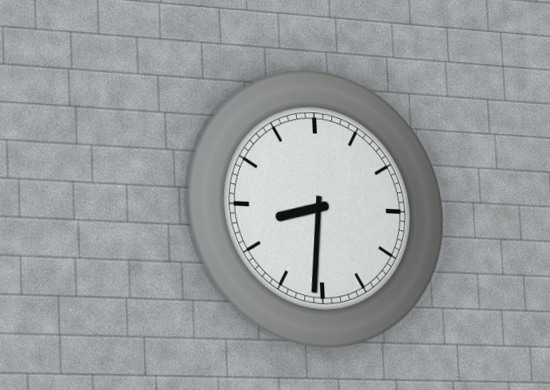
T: 8 h 31 min
